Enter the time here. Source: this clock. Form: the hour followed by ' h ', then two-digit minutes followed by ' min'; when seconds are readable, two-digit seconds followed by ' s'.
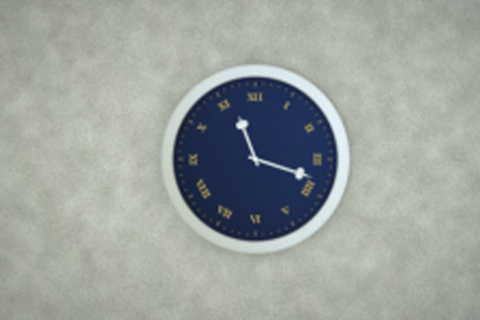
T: 11 h 18 min
